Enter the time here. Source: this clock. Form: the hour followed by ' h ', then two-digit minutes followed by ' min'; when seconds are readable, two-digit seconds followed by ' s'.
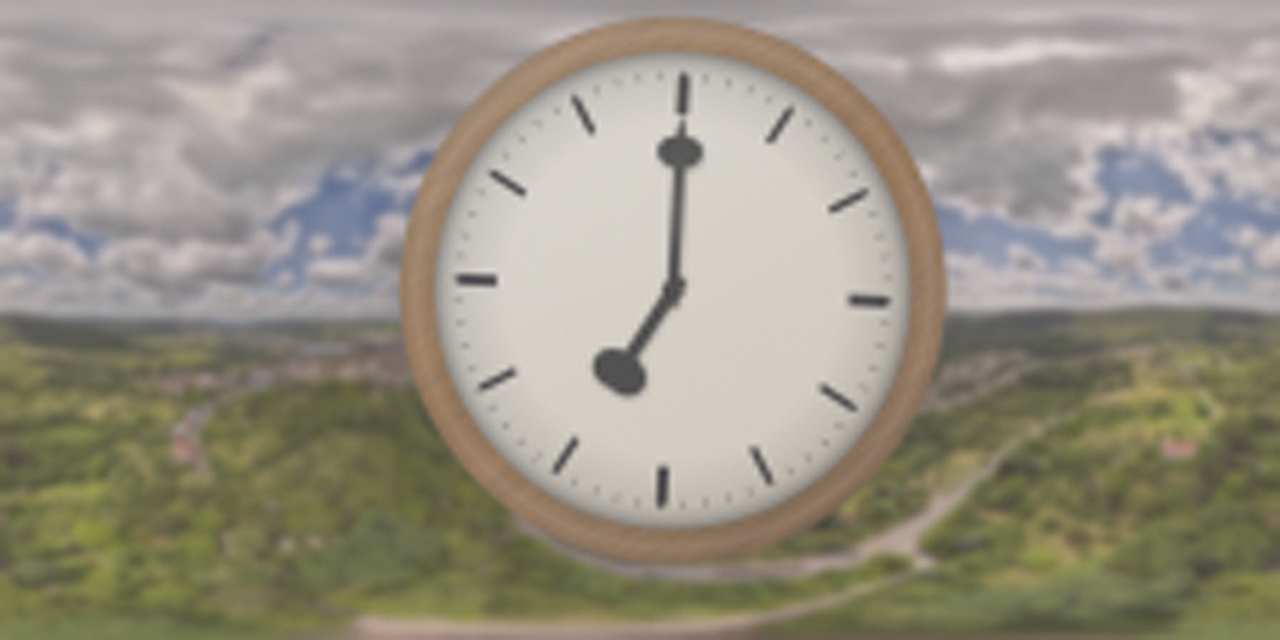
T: 7 h 00 min
